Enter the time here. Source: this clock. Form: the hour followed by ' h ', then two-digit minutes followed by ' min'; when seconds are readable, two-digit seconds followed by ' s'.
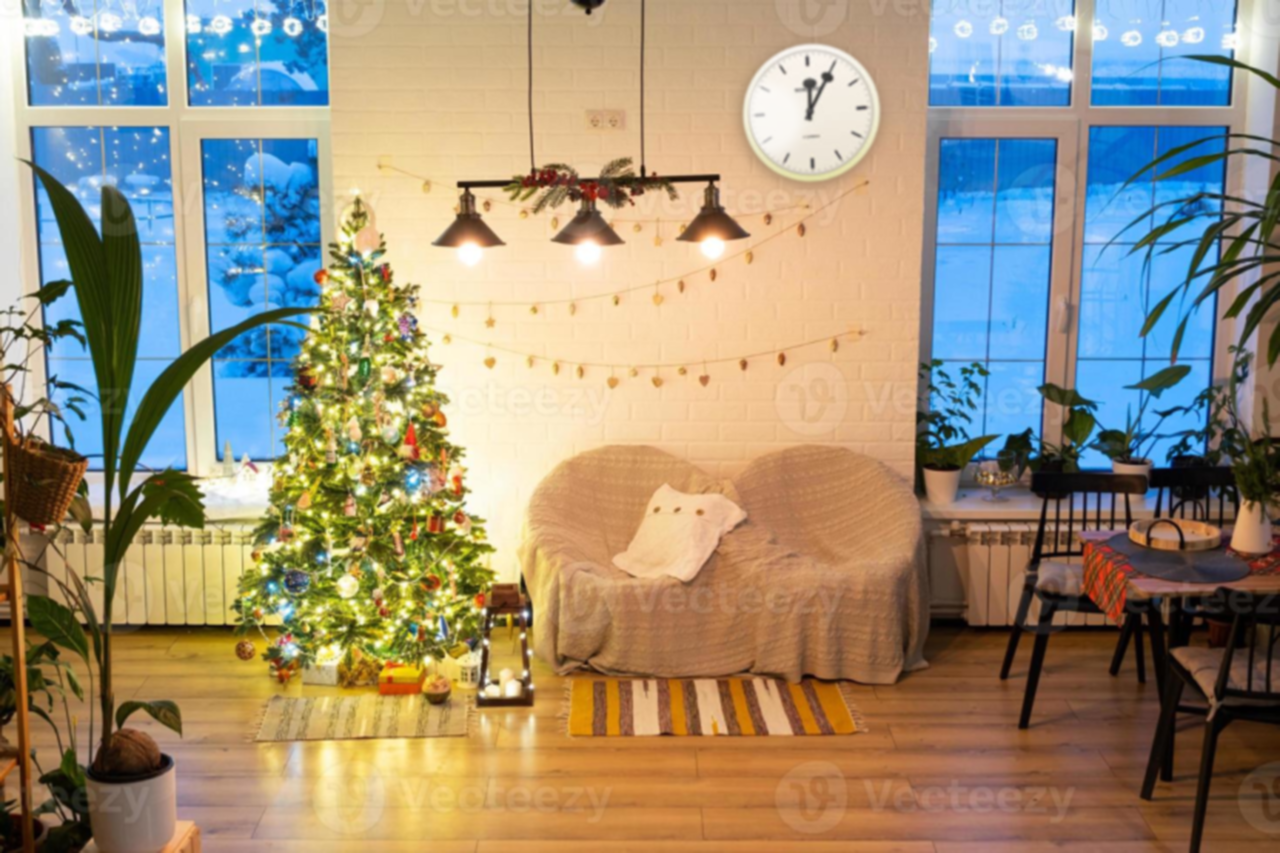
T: 12 h 05 min
